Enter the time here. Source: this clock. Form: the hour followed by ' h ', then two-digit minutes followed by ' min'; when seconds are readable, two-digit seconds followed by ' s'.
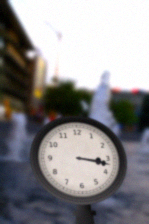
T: 3 h 17 min
